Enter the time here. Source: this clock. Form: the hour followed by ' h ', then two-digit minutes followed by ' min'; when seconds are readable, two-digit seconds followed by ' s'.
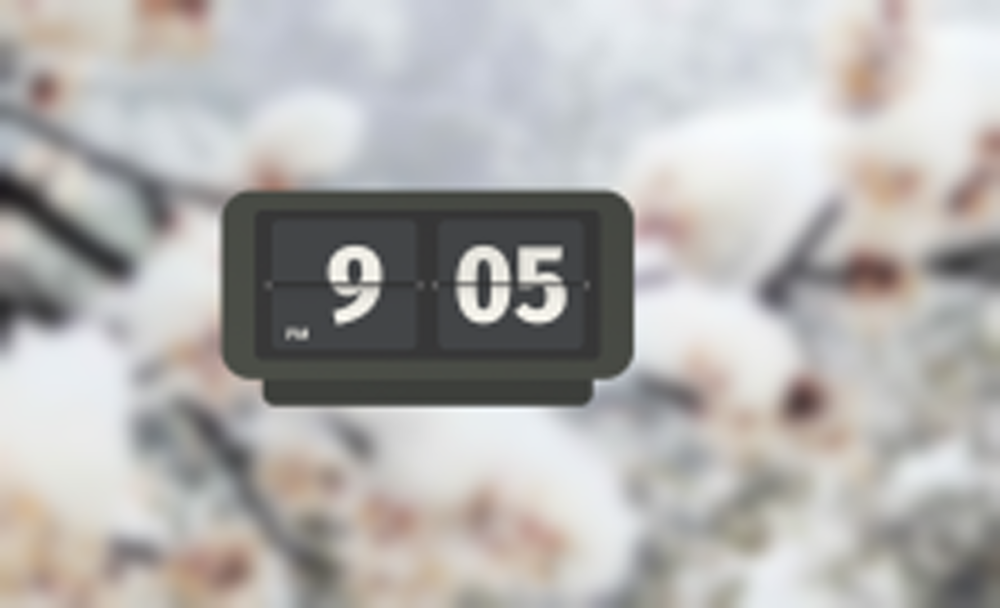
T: 9 h 05 min
